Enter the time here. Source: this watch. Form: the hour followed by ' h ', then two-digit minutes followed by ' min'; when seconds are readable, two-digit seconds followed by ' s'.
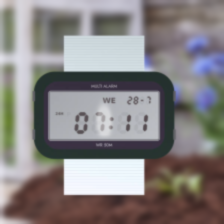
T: 7 h 11 min
